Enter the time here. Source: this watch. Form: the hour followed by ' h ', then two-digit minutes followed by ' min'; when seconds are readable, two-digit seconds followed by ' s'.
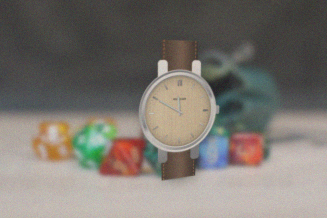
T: 11 h 50 min
